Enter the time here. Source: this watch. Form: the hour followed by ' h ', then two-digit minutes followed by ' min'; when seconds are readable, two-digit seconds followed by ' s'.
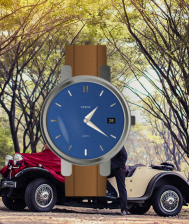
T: 1 h 21 min
